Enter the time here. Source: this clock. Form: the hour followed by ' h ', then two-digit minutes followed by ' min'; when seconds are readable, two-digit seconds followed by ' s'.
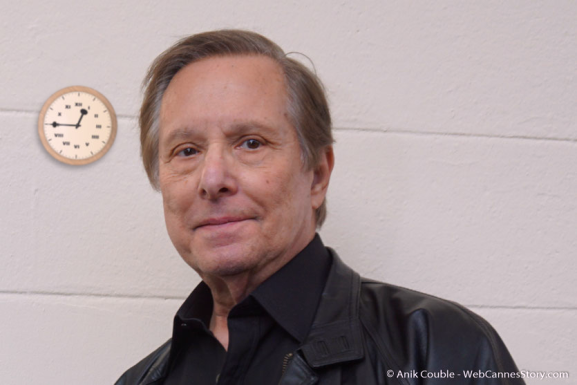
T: 12 h 45 min
